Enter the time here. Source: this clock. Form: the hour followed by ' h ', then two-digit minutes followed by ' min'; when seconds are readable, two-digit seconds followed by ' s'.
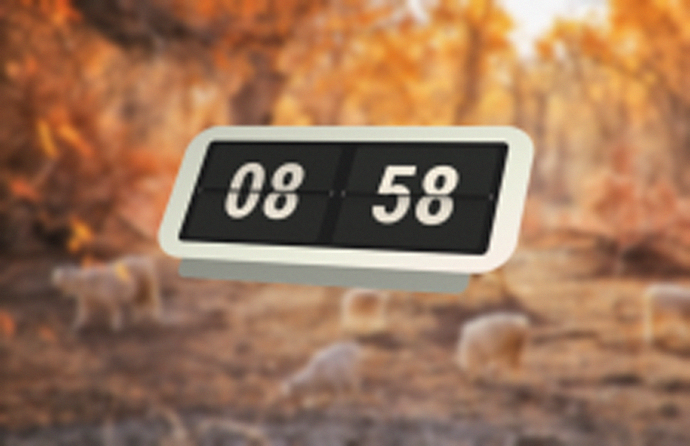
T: 8 h 58 min
